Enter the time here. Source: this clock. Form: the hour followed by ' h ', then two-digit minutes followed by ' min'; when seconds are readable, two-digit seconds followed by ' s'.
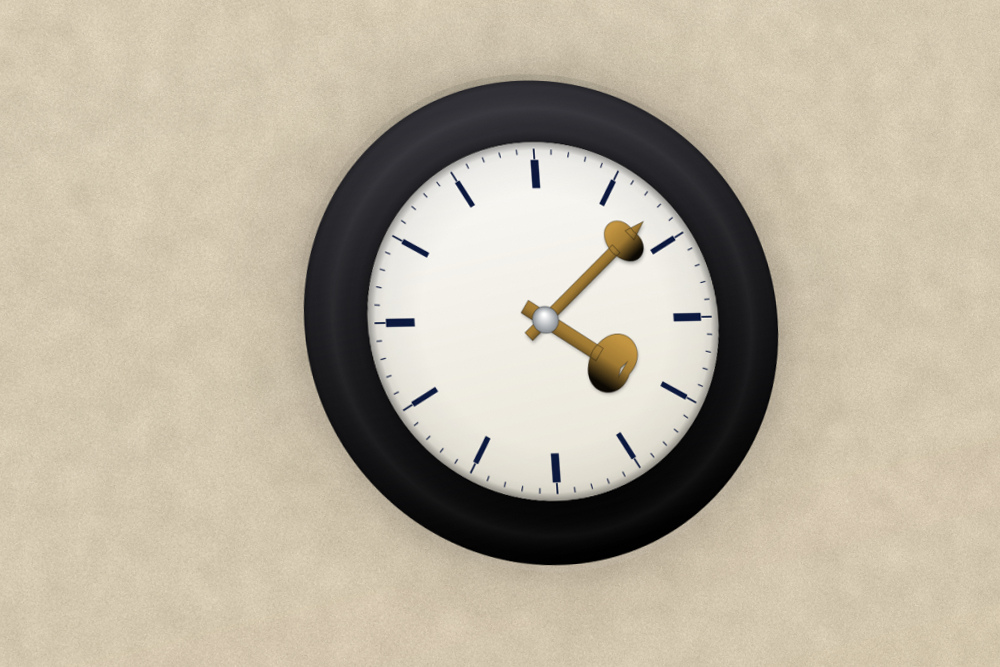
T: 4 h 08 min
